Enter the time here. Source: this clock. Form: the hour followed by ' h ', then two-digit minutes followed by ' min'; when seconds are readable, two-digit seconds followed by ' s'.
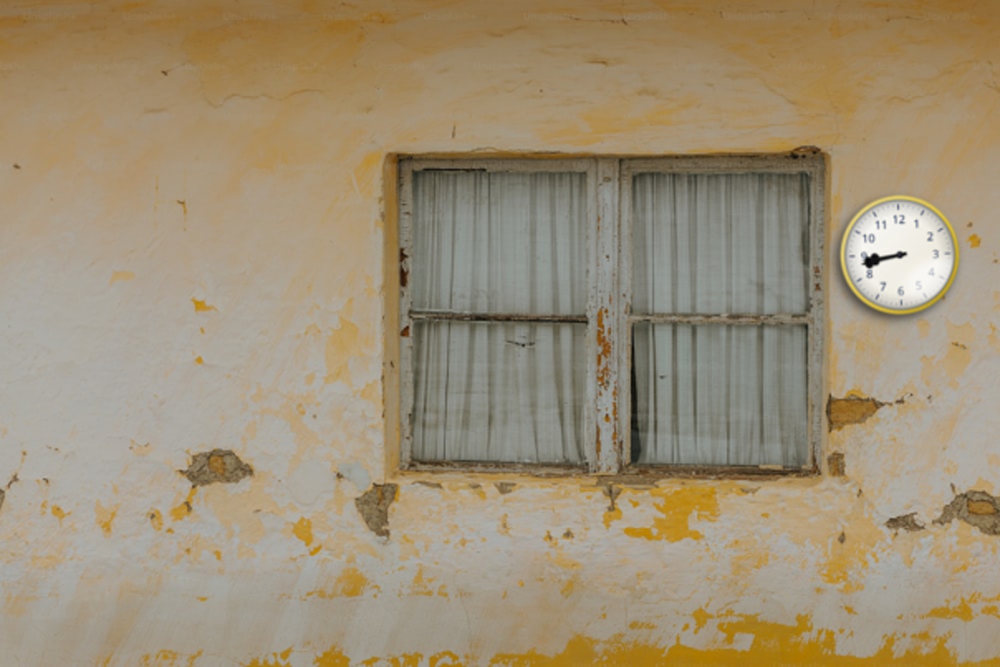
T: 8 h 43 min
